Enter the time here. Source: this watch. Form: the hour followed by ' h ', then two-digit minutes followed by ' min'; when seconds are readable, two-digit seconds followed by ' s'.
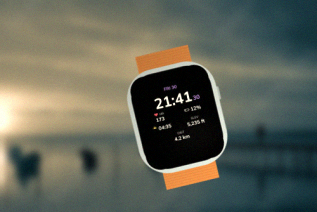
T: 21 h 41 min
